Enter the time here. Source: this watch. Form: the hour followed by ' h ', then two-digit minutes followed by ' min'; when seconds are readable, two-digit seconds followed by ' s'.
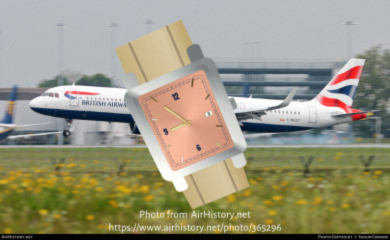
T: 8 h 55 min
